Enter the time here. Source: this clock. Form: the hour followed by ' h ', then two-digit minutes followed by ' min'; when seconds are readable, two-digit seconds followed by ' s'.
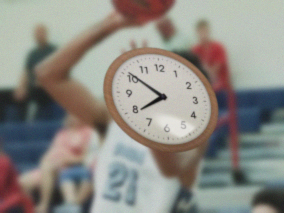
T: 7 h 51 min
